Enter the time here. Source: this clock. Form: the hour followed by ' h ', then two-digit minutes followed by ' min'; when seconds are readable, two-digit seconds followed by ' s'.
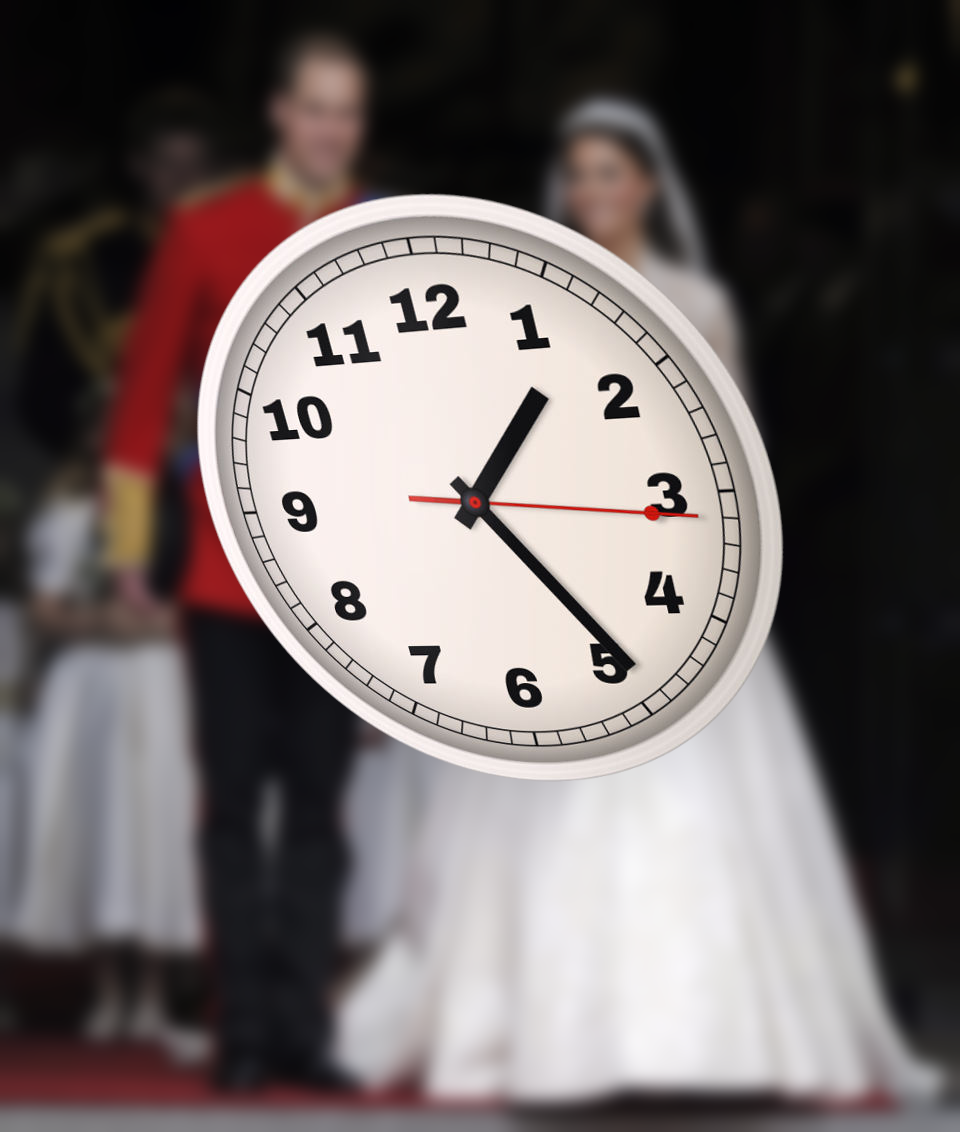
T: 1 h 24 min 16 s
